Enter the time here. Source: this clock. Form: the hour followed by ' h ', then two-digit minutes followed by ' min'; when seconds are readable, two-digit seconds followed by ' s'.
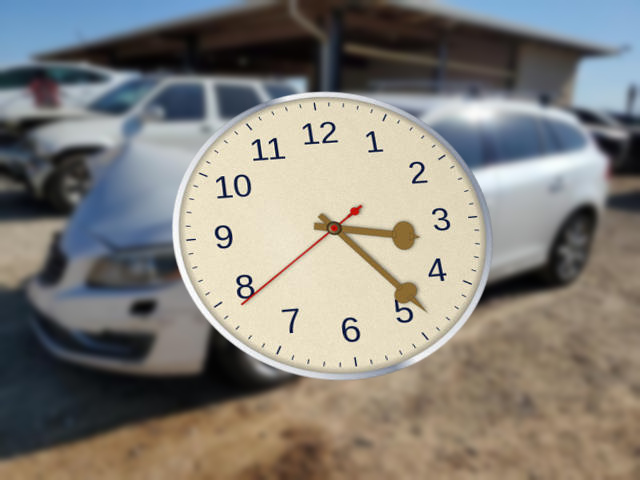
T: 3 h 23 min 39 s
